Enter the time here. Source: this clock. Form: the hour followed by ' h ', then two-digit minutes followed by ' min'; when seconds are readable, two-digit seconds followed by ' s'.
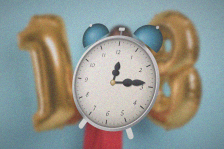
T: 12 h 14 min
